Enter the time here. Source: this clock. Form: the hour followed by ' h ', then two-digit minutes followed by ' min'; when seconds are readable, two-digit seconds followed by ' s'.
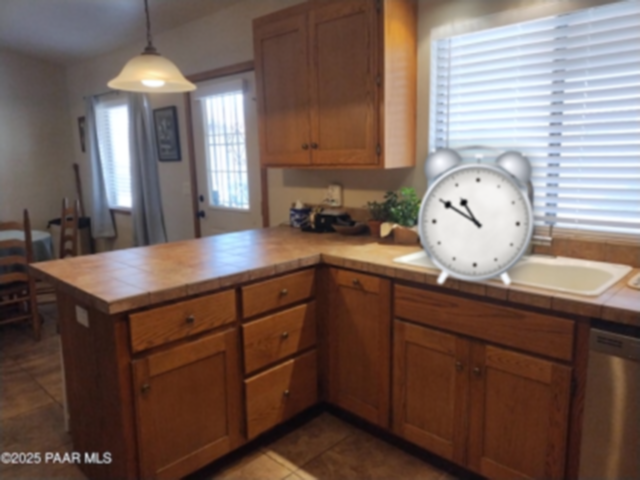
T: 10 h 50 min
